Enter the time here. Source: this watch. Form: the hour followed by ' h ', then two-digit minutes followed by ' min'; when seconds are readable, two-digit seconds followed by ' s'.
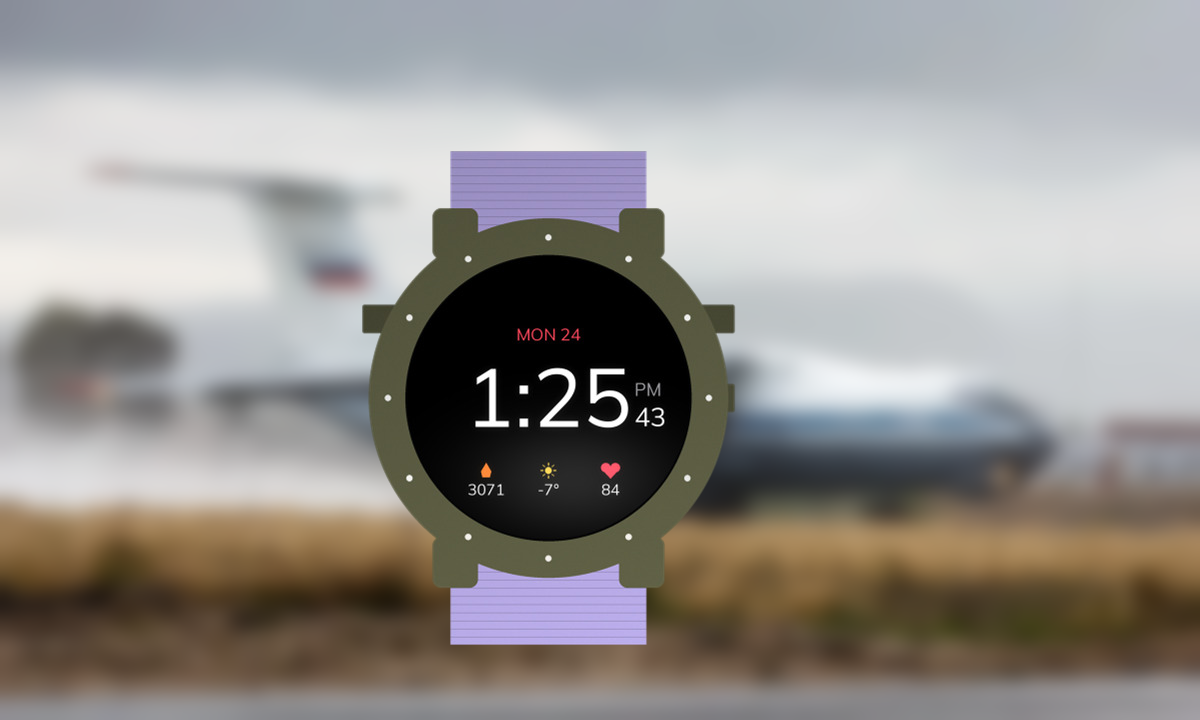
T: 1 h 25 min 43 s
